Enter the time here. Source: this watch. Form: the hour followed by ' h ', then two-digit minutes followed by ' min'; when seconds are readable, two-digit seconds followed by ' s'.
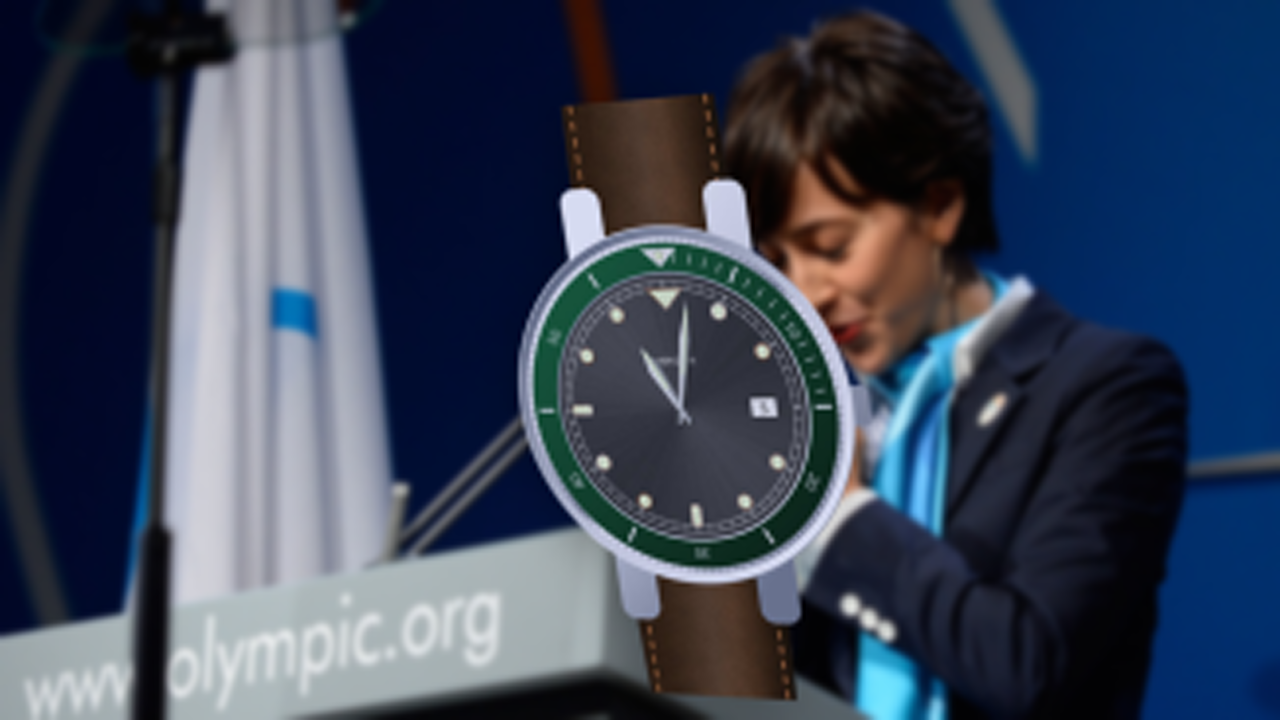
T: 11 h 02 min
